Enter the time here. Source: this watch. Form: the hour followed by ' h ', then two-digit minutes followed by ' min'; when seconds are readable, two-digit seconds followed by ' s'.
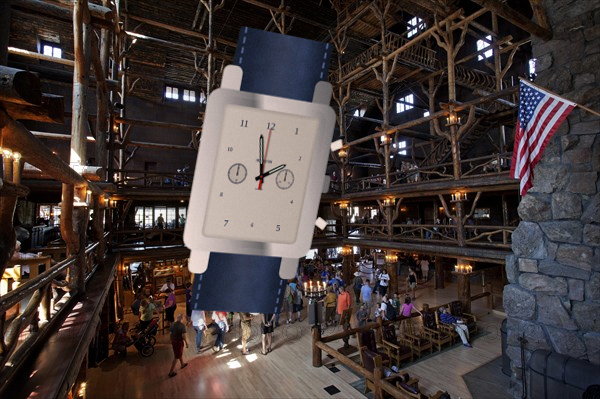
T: 1 h 58 min
